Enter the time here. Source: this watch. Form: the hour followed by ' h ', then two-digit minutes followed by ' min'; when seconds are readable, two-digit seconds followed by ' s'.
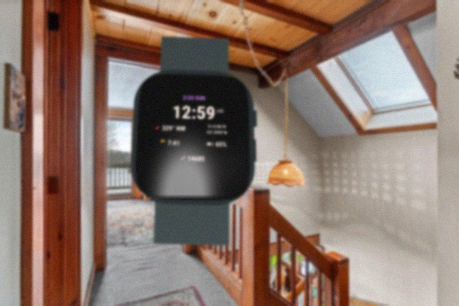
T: 12 h 59 min
